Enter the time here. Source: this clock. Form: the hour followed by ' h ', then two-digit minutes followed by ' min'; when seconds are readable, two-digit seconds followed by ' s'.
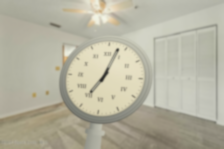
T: 7 h 03 min
